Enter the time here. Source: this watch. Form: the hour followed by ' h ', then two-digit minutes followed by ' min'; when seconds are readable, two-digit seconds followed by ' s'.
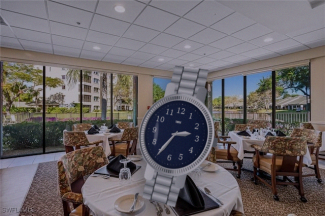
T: 2 h 35 min
